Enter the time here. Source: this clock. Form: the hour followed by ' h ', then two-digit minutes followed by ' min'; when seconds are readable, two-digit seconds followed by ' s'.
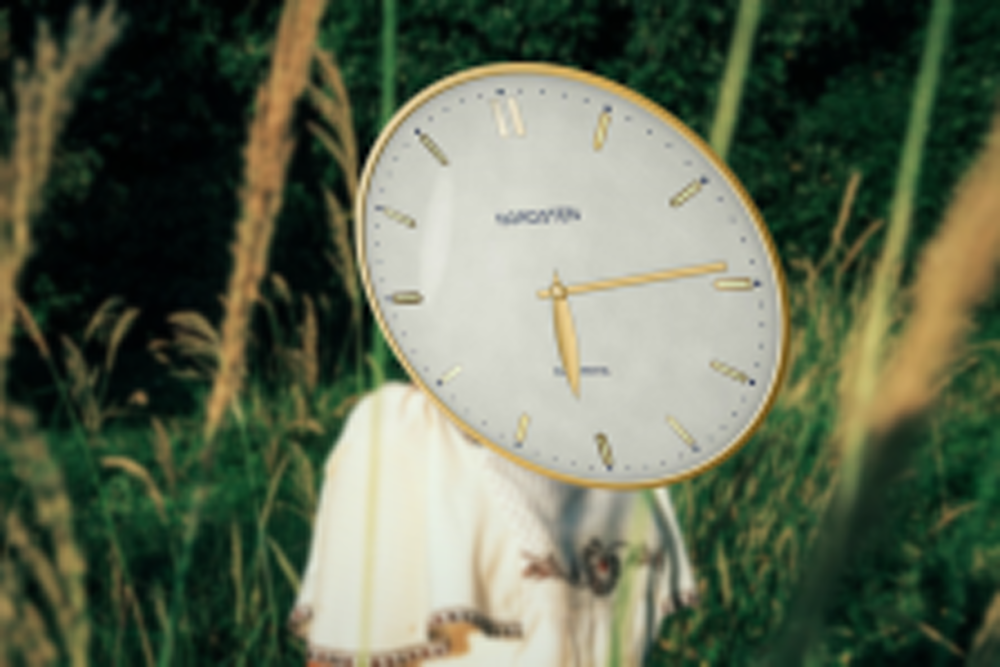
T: 6 h 14 min
